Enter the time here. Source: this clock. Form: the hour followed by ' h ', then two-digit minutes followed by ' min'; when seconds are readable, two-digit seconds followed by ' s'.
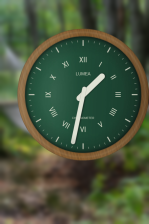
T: 1 h 32 min
